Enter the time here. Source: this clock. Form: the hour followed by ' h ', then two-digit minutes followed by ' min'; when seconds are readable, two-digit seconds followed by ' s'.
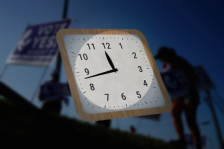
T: 11 h 43 min
